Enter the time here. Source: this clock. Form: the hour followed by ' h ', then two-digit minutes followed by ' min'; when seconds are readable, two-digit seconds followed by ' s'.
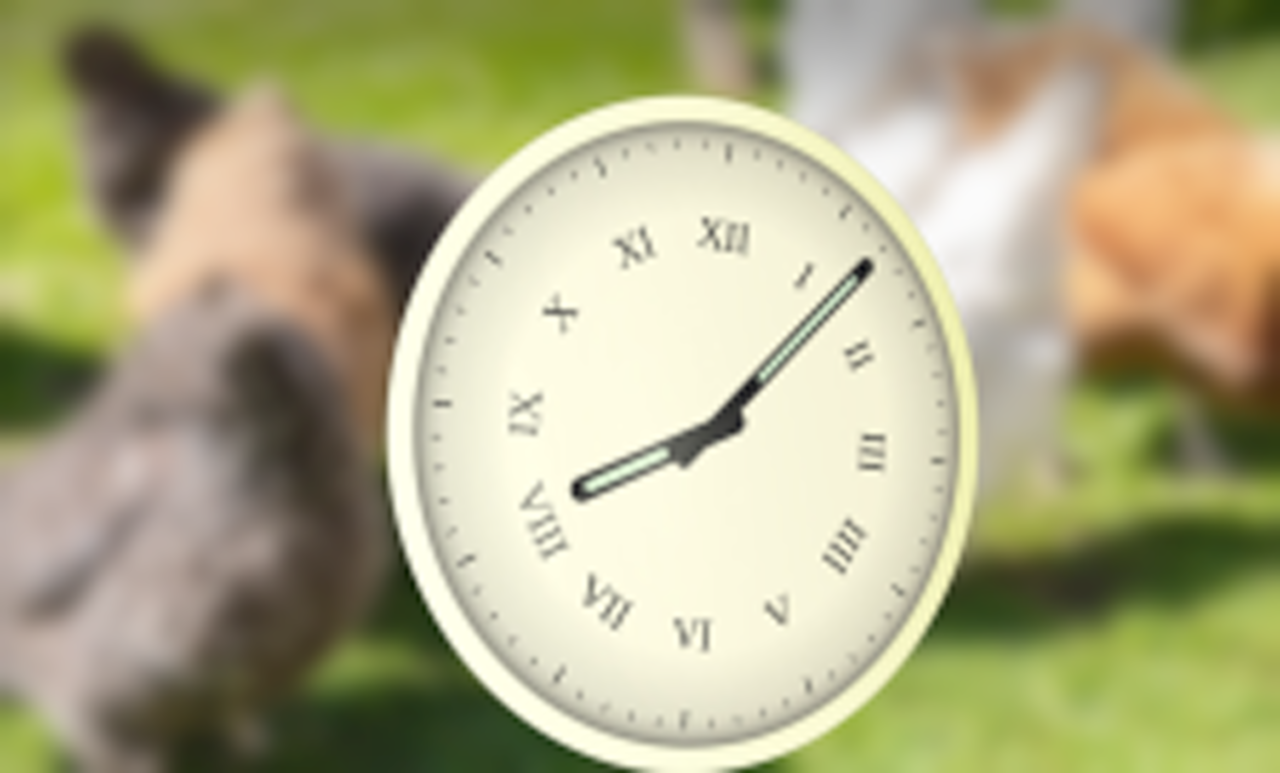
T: 8 h 07 min
